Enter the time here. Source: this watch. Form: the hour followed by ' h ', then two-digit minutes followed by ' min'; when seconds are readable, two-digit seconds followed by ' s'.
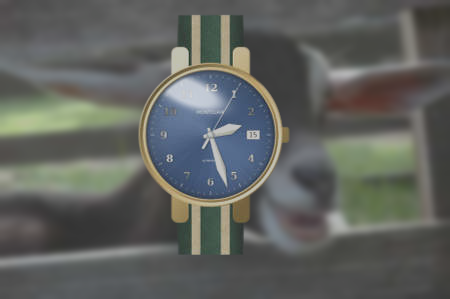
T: 2 h 27 min 05 s
